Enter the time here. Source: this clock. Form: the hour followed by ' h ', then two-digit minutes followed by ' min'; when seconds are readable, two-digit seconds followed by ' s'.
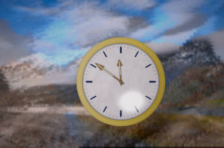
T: 11 h 51 min
